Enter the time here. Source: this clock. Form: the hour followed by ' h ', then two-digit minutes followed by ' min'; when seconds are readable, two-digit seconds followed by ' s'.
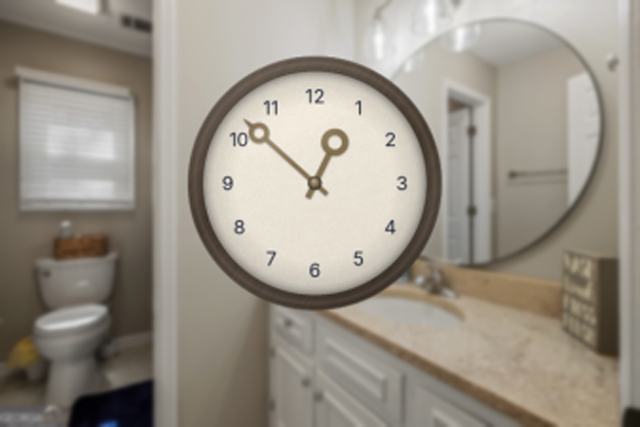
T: 12 h 52 min
